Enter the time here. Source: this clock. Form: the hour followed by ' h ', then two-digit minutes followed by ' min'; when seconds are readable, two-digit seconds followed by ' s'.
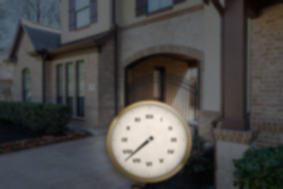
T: 7 h 38 min
